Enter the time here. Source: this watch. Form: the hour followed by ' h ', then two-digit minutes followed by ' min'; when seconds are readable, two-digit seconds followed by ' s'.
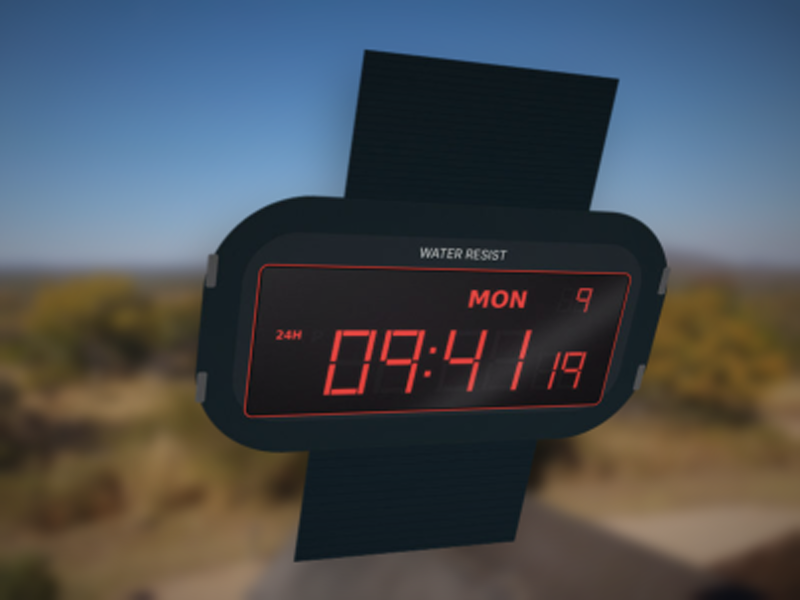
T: 9 h 41 min 19 s
